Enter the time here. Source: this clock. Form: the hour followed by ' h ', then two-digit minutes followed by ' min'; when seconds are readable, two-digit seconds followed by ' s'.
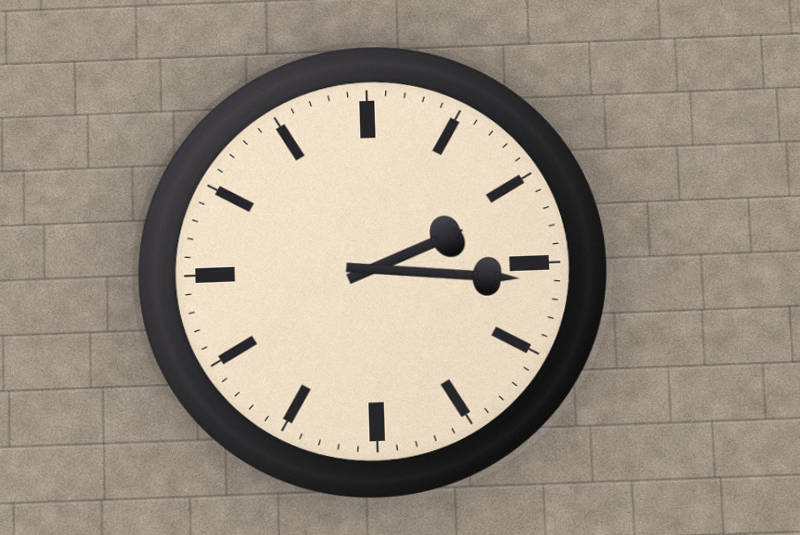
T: 2 h 16 min
